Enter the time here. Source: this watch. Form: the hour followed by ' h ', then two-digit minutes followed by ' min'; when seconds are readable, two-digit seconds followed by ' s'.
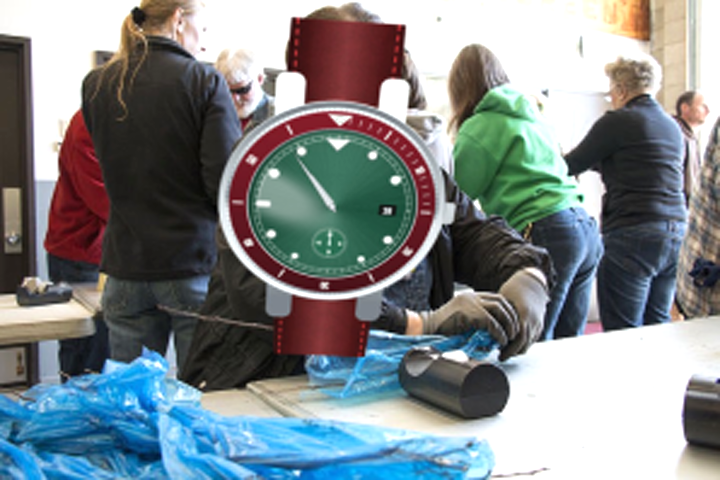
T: 10 h 54 min
